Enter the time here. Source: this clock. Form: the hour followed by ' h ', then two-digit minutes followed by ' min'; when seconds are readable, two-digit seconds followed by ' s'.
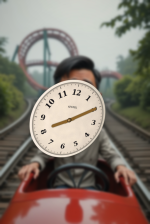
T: 8 h 10 min
